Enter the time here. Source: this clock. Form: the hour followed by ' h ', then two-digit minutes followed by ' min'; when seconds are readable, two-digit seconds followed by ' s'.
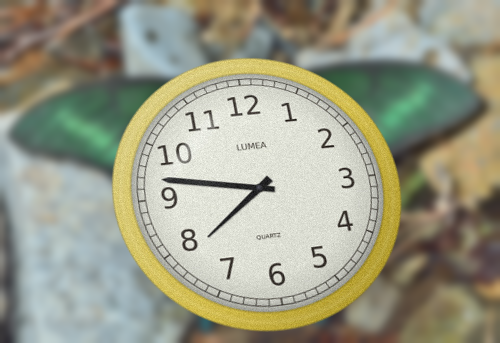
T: 7 h 47 min
